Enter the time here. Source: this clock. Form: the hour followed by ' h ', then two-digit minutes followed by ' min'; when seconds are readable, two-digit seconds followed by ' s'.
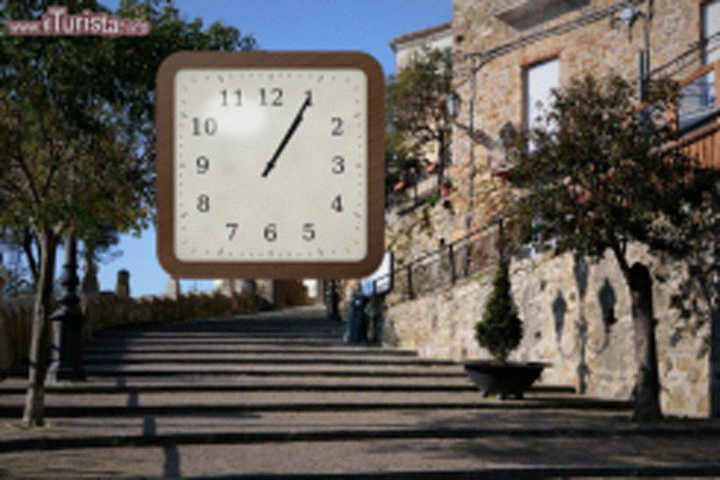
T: 1 h 05 min
